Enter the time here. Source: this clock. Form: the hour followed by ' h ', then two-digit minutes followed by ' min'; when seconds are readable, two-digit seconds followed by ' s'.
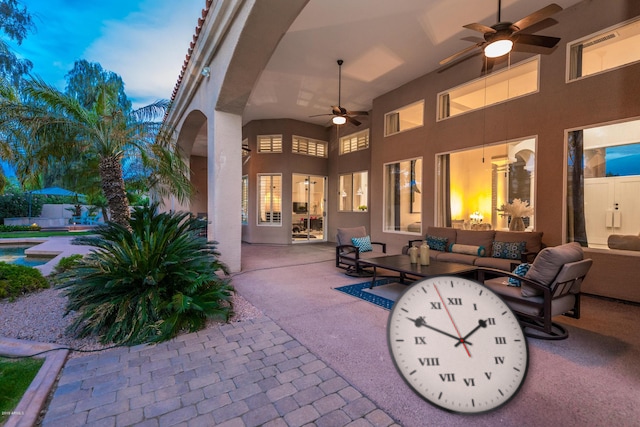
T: 1 h 48 min 57 s
